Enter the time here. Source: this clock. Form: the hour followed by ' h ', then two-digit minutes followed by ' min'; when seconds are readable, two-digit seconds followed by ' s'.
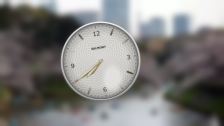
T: 7 h 40 min
